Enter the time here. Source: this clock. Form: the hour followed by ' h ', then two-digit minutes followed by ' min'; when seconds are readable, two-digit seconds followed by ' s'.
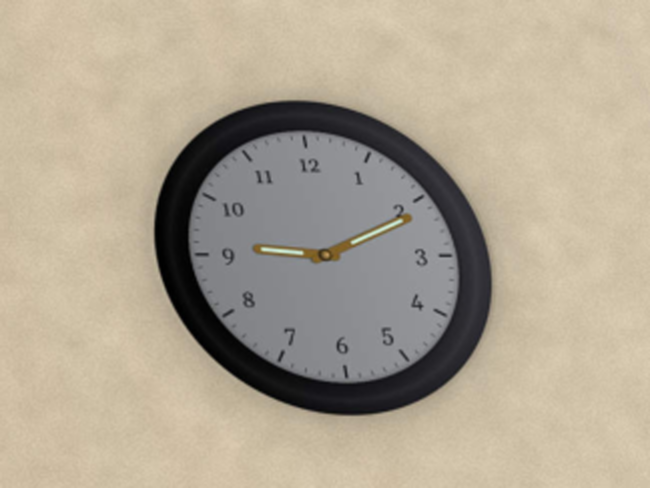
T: 9 h 11 min
